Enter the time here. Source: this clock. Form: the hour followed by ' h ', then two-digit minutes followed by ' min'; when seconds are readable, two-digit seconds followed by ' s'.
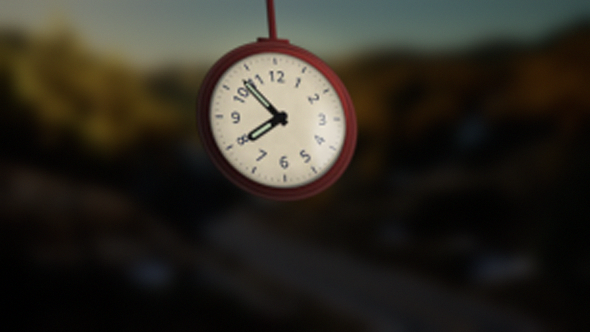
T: 7 h 53 min
